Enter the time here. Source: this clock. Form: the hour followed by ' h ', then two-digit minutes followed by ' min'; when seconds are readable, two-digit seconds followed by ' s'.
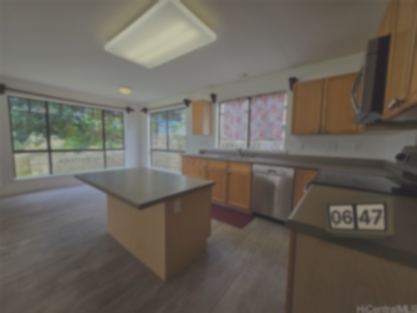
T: 6 h 47 min
